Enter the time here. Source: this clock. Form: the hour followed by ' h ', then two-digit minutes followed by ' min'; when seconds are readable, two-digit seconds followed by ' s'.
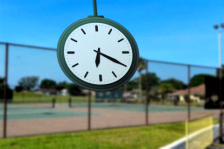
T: 6 h 20 min
